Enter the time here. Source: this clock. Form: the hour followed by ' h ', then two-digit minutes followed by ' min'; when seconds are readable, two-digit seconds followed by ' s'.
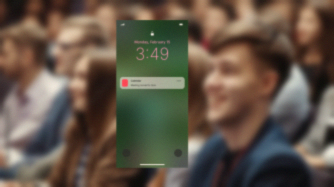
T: 3 h 49 min
